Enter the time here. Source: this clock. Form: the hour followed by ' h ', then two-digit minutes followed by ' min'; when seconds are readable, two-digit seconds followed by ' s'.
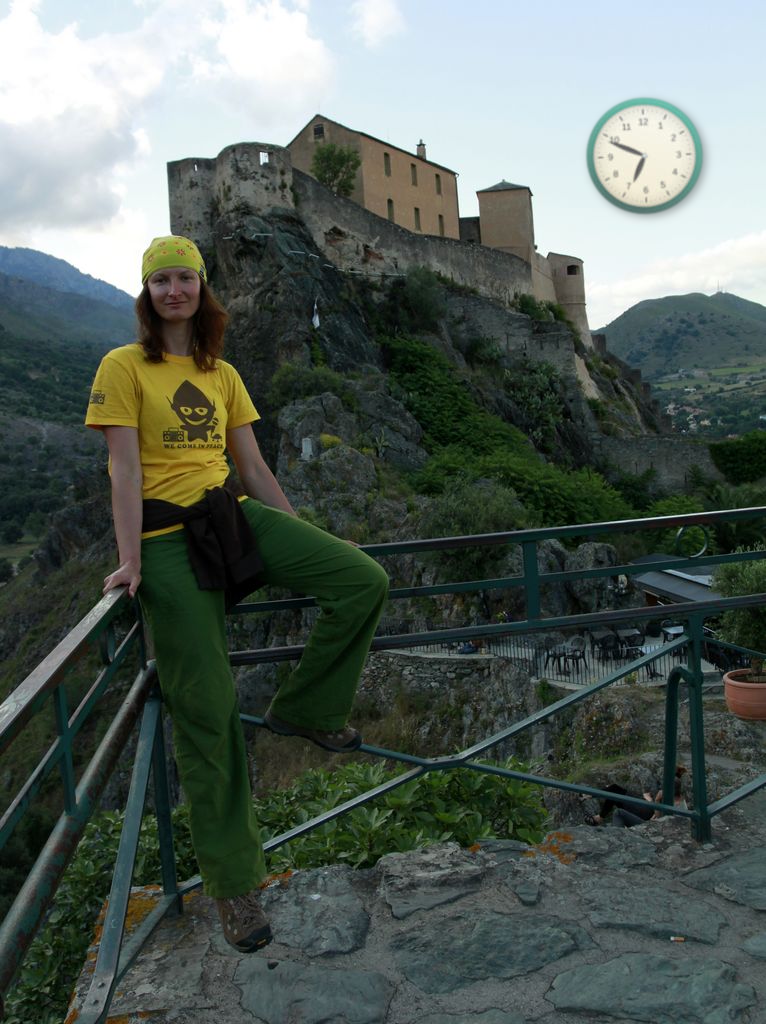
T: 6 h 49 min
